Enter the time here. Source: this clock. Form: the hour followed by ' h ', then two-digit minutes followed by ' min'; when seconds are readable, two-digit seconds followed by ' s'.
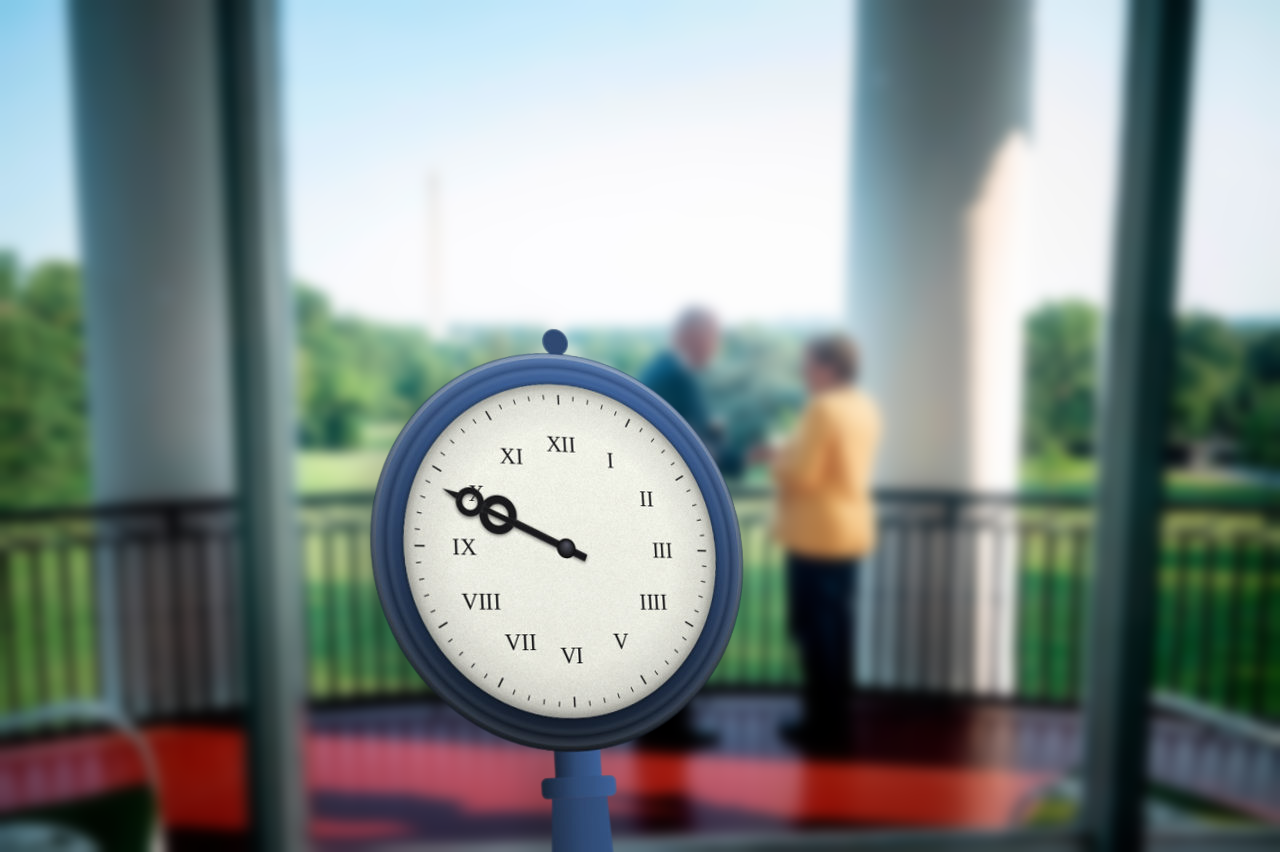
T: 9 h 49 min
